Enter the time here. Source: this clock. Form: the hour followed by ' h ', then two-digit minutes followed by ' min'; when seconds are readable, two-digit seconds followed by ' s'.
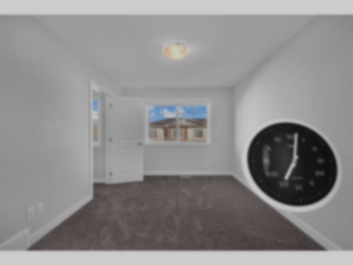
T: 7 h 02 min
